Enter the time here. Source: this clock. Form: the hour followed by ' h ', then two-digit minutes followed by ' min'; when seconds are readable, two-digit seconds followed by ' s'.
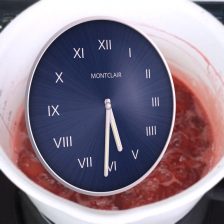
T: 5 h 31 min
